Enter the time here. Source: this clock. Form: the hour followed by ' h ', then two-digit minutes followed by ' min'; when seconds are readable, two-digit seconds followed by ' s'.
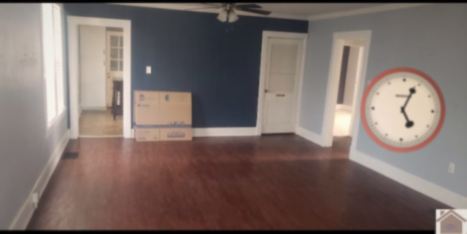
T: 5 h 04 min
